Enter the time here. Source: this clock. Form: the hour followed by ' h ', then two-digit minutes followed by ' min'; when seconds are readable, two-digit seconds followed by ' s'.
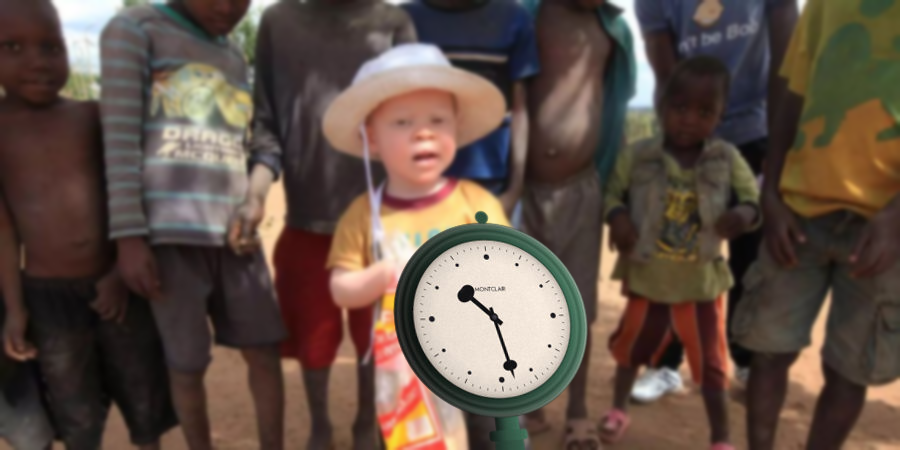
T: 10 h 28 min
